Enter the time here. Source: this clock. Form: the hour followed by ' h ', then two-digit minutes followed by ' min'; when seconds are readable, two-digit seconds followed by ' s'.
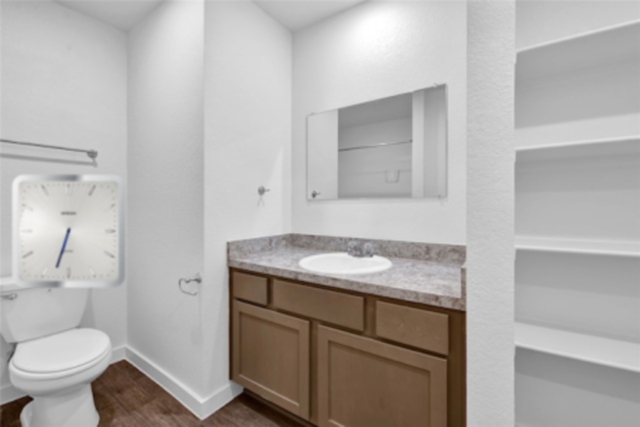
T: 6 h 33 min
